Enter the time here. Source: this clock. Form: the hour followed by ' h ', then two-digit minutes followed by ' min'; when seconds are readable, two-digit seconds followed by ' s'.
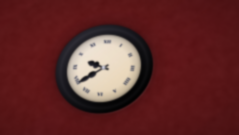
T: 9 h 39 min
